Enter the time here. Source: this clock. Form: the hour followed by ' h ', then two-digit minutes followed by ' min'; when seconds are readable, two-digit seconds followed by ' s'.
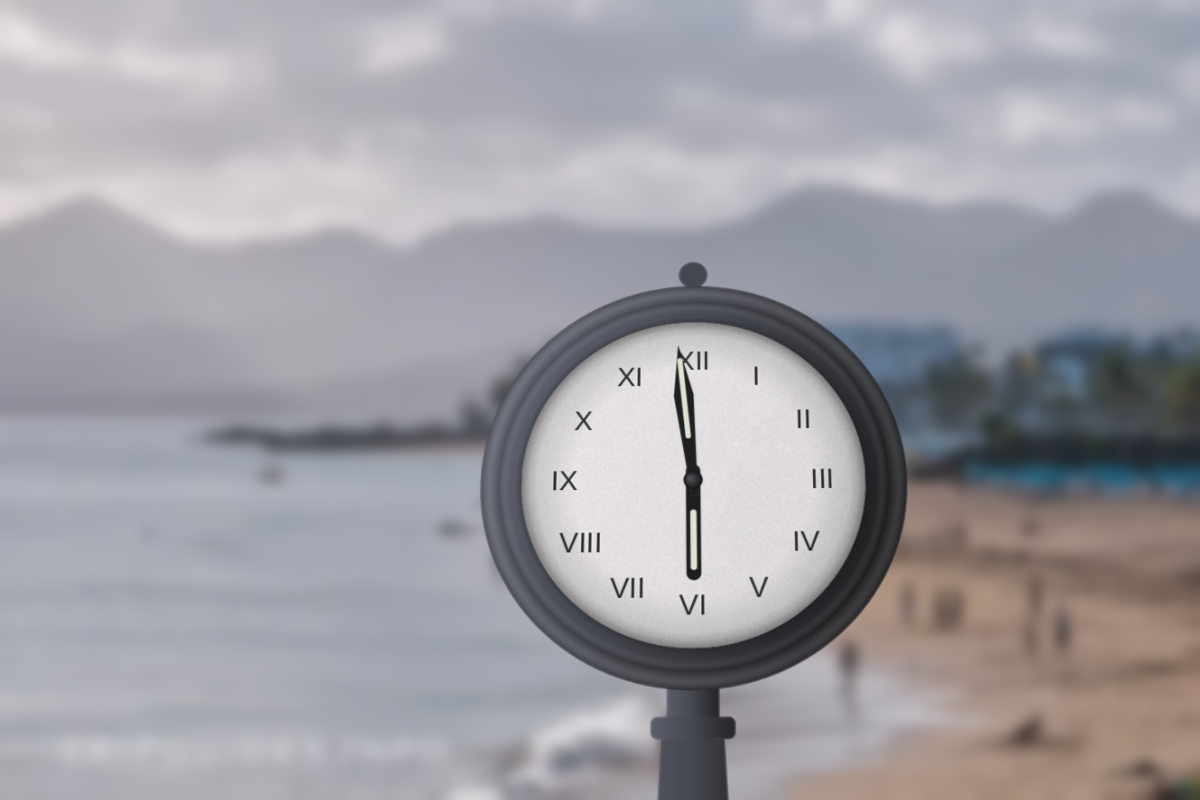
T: 5 h 59 min
